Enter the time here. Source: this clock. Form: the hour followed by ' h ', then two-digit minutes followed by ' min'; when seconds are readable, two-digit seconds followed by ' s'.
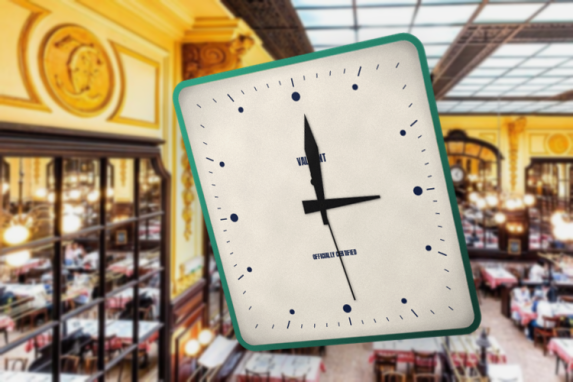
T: 3 h 00 min 29 s
